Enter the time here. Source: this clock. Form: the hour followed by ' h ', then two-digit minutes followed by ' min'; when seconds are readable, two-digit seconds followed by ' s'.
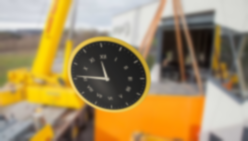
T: 11 h 46 min
